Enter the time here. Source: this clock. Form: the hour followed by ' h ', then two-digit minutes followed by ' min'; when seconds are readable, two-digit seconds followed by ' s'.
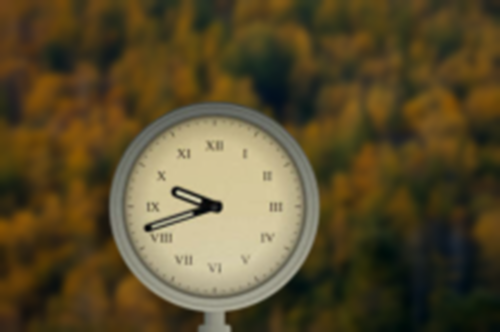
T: 9 h 42 min
